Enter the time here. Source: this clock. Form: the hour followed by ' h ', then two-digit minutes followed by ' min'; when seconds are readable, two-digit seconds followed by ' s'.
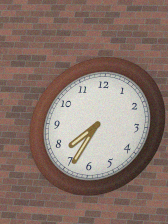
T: 7 h 34 min
